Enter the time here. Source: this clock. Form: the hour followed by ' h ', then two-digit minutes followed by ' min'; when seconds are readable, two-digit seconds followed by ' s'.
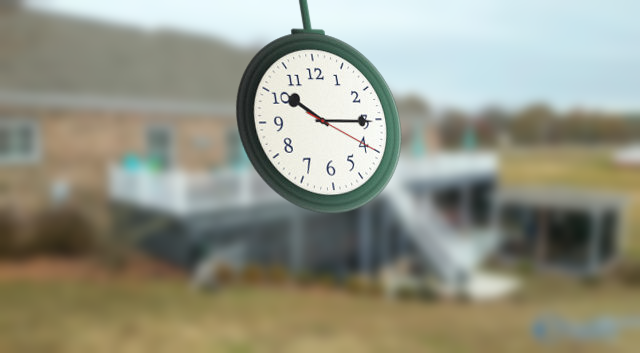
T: 10 h 15 min 20 s
